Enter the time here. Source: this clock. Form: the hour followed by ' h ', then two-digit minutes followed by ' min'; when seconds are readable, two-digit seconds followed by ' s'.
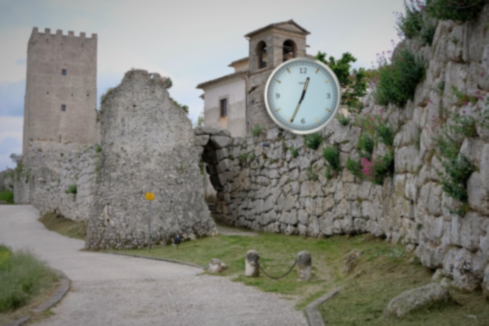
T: 12 h 34 min
